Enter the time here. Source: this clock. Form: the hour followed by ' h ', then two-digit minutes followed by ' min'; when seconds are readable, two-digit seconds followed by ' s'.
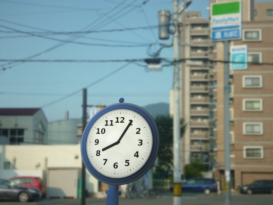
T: 8 h 05 min
